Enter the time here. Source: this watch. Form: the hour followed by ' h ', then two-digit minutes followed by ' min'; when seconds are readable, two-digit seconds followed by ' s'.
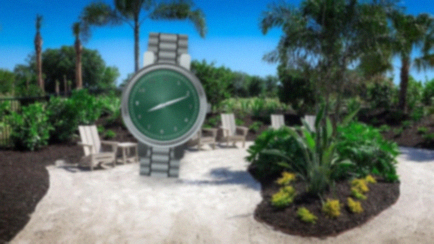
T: 8 h 11 min
